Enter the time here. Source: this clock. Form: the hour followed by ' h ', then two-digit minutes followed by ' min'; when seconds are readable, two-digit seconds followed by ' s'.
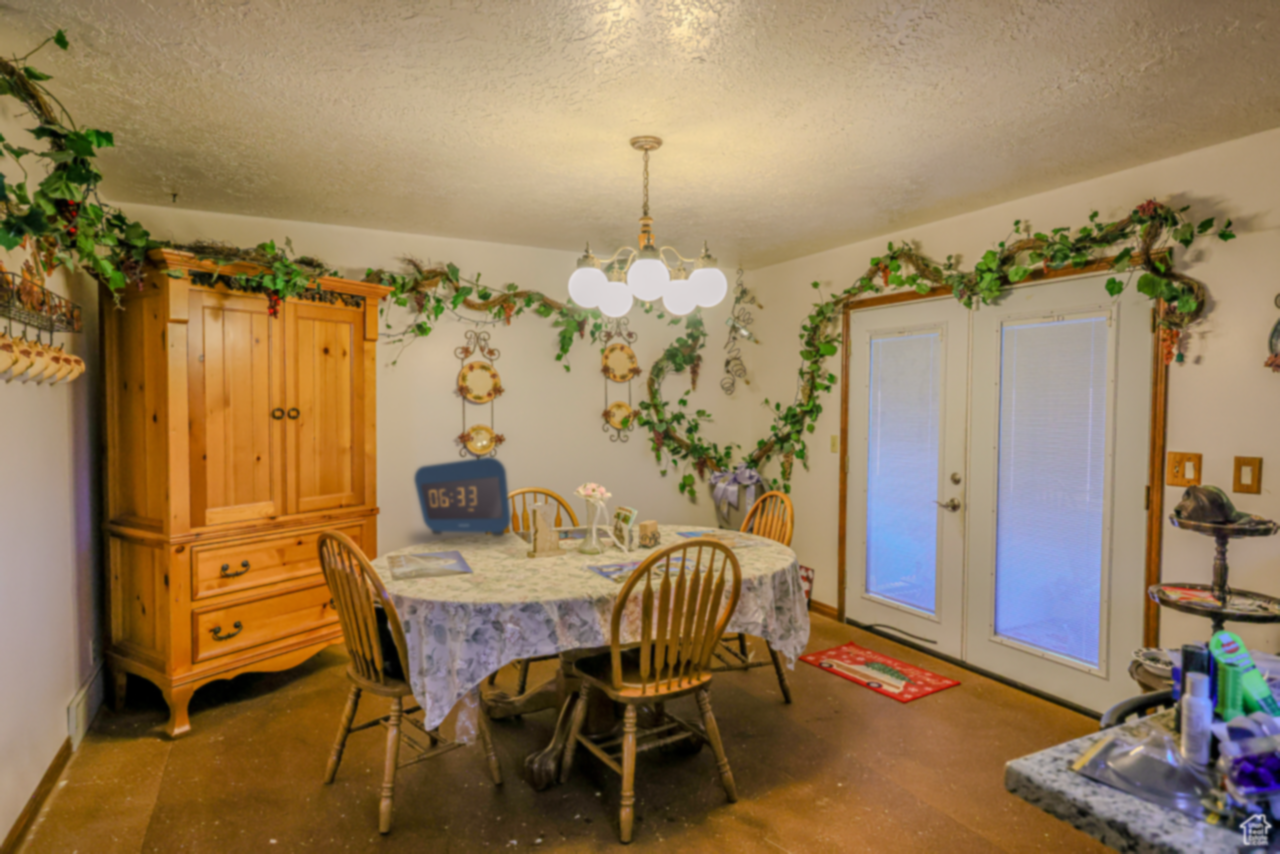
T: 6 h 33 min
